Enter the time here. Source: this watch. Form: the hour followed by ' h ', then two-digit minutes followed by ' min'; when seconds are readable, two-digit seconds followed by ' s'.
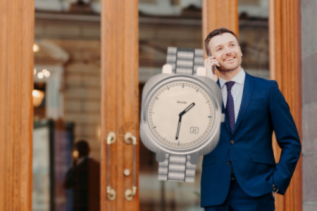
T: 1 h 31 min
